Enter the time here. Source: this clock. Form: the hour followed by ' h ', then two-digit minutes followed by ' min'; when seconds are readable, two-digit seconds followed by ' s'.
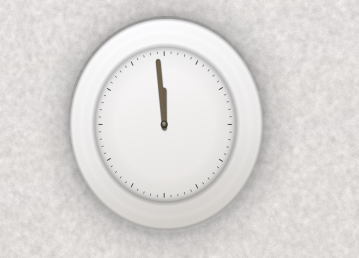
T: 11 h 59 min
